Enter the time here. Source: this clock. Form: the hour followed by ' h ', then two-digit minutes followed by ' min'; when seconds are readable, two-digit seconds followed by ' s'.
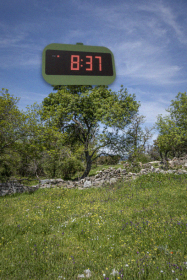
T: 8 h 37 min
